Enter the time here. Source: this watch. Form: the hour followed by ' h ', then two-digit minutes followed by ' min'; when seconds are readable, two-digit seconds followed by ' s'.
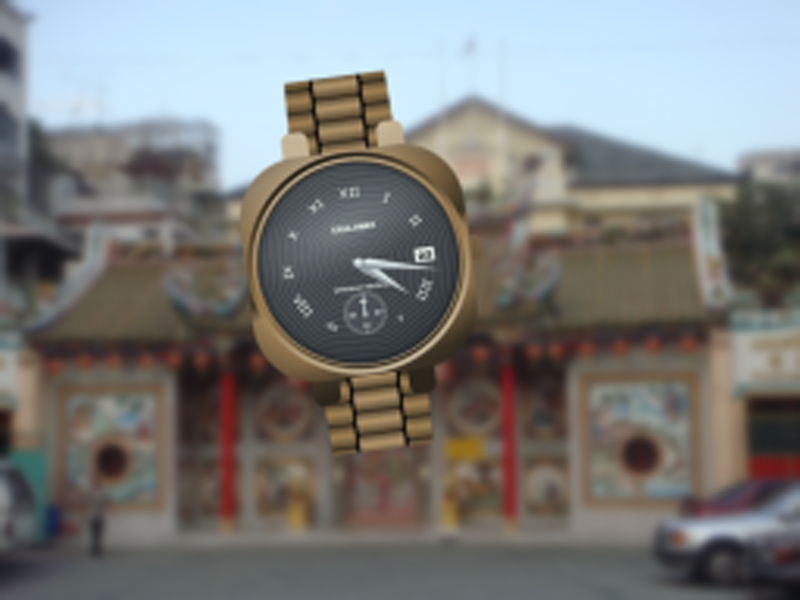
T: 4 h 17 min
